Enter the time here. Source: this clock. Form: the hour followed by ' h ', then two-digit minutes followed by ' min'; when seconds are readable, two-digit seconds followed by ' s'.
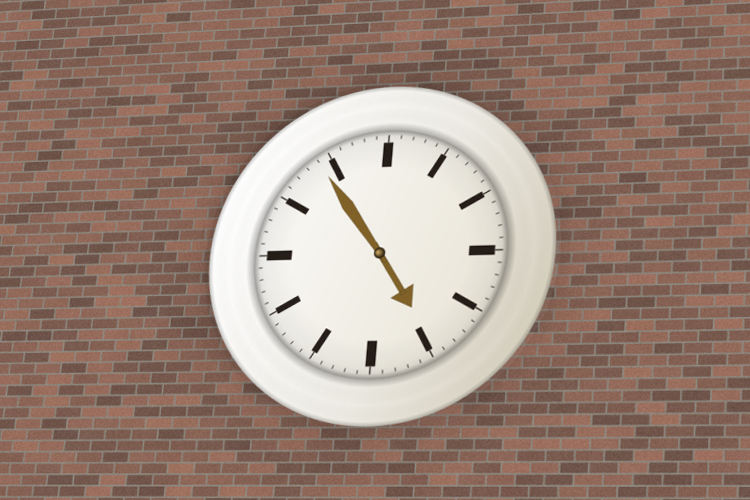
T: 4 h 54 min
